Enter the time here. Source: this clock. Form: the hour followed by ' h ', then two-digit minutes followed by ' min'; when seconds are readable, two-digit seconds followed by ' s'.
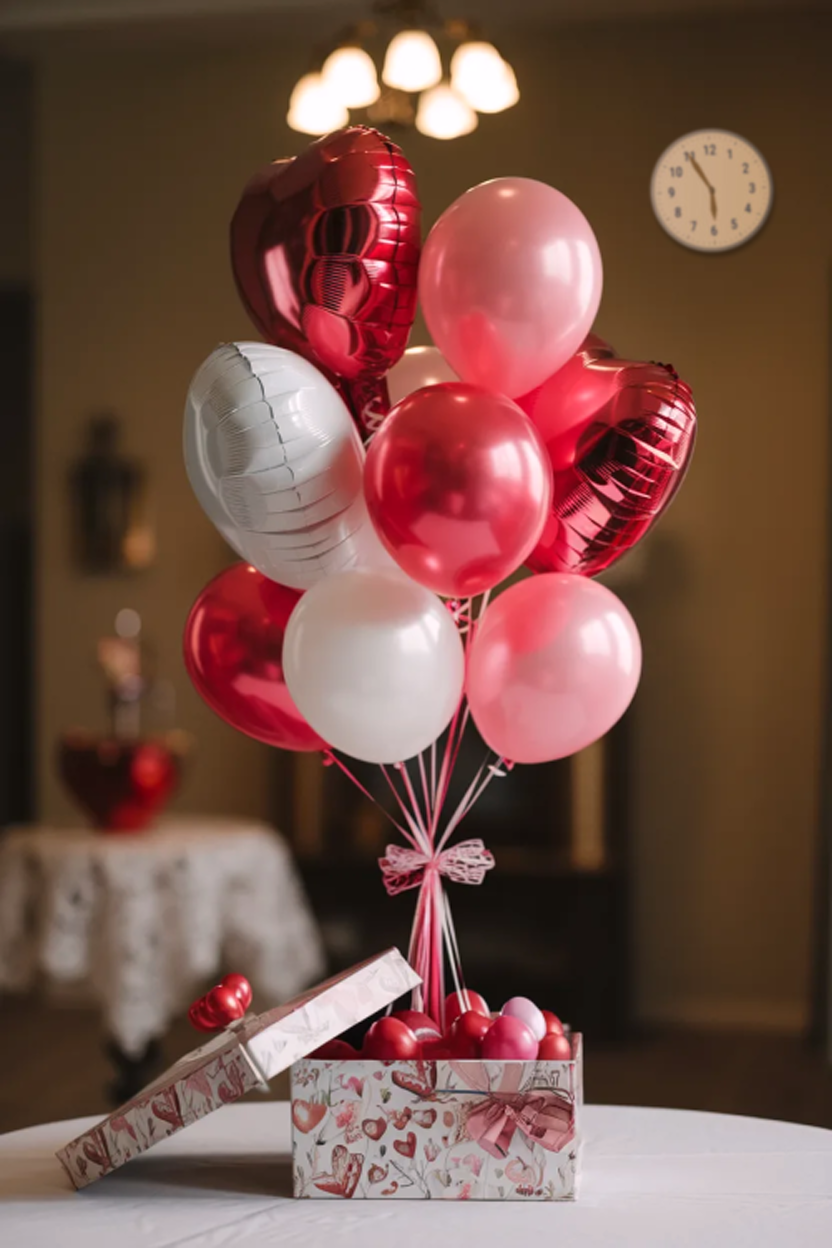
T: 5 h 55 min
